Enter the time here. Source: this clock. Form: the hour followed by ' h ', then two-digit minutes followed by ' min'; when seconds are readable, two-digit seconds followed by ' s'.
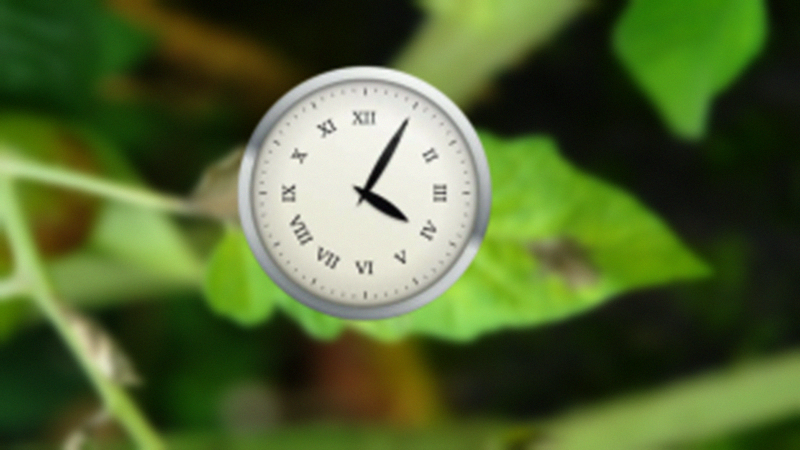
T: 4 h 05 min
